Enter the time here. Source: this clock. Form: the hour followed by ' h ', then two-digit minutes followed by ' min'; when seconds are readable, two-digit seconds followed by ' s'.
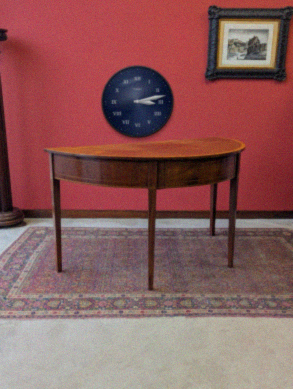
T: 3 h 13 min
